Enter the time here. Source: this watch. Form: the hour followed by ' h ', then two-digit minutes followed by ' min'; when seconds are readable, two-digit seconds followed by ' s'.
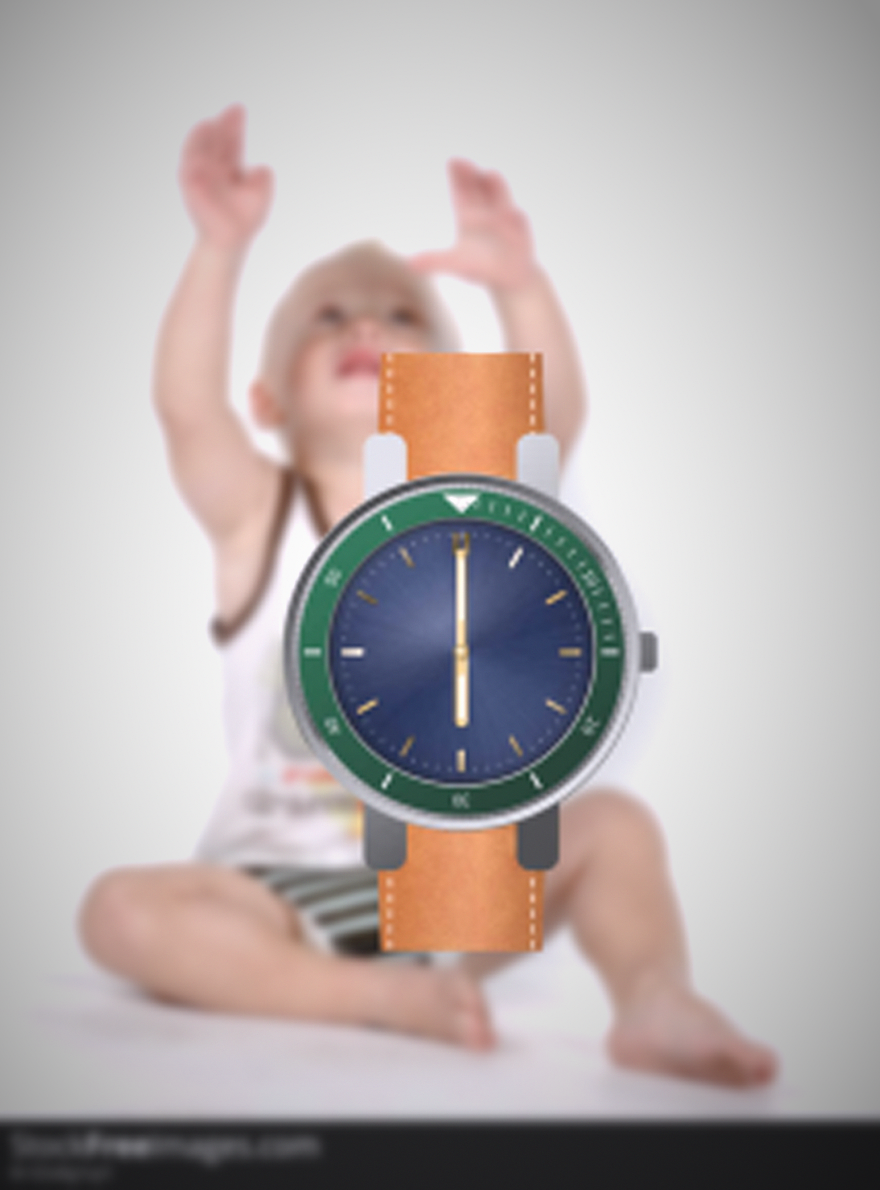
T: 6 h 00 min
